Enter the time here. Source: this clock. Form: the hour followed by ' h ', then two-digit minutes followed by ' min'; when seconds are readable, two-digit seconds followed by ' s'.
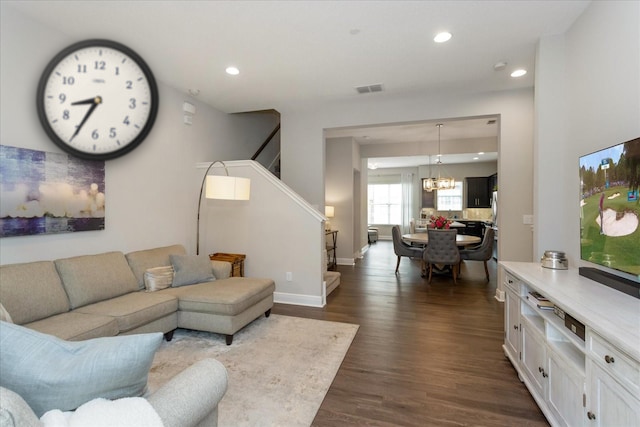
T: 8 h 35 min
